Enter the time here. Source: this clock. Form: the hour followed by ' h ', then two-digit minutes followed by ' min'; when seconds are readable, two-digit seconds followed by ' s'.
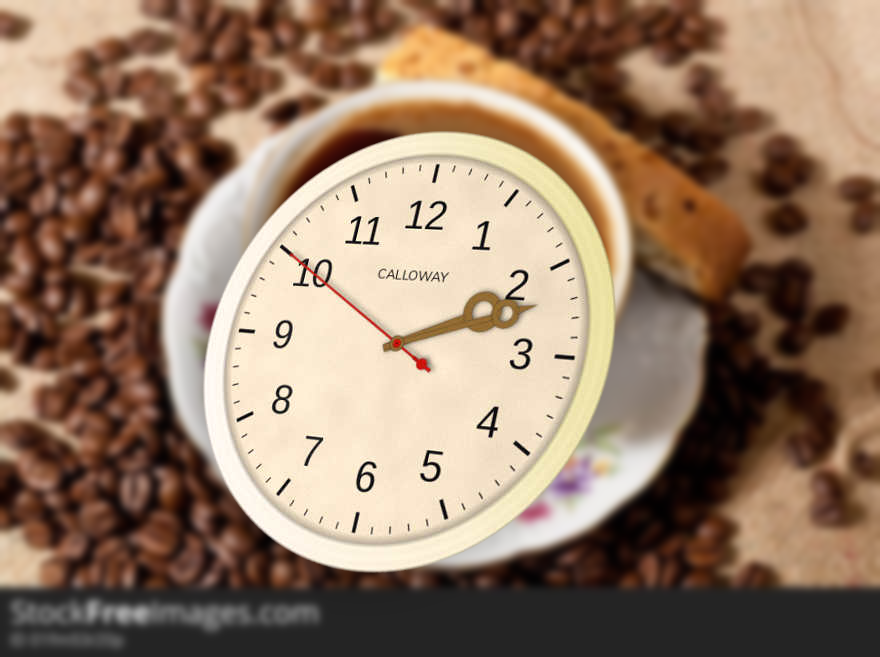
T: 2 h 11 min 50 s
